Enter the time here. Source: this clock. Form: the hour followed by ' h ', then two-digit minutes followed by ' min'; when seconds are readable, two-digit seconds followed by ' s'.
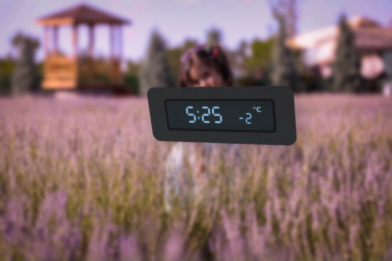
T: 5 h 25 min
